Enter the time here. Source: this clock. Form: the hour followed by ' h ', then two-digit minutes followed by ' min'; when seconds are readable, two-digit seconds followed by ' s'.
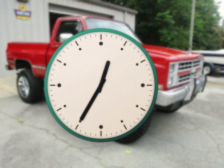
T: 12 h 35 min
